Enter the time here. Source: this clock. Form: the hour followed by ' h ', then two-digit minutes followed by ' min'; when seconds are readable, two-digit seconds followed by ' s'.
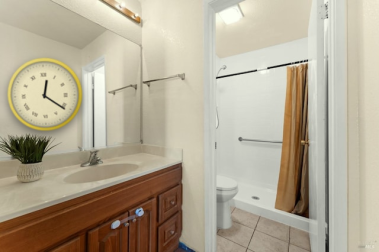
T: 12 h 21 min
